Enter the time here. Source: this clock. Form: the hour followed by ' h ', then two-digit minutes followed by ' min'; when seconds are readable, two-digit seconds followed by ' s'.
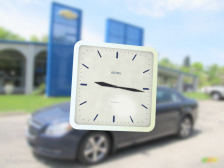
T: 9 h 16 min
